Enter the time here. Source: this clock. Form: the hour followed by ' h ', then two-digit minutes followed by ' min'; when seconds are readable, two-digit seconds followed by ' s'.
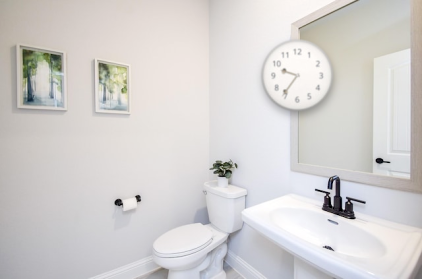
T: 9 h 36 min
